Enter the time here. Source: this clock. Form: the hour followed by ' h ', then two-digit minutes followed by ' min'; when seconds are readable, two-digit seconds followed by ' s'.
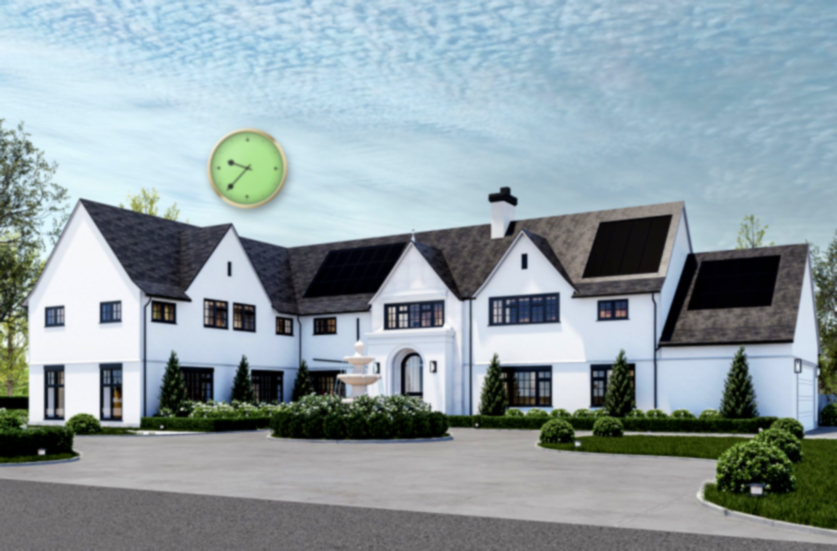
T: 9 h 37 min
